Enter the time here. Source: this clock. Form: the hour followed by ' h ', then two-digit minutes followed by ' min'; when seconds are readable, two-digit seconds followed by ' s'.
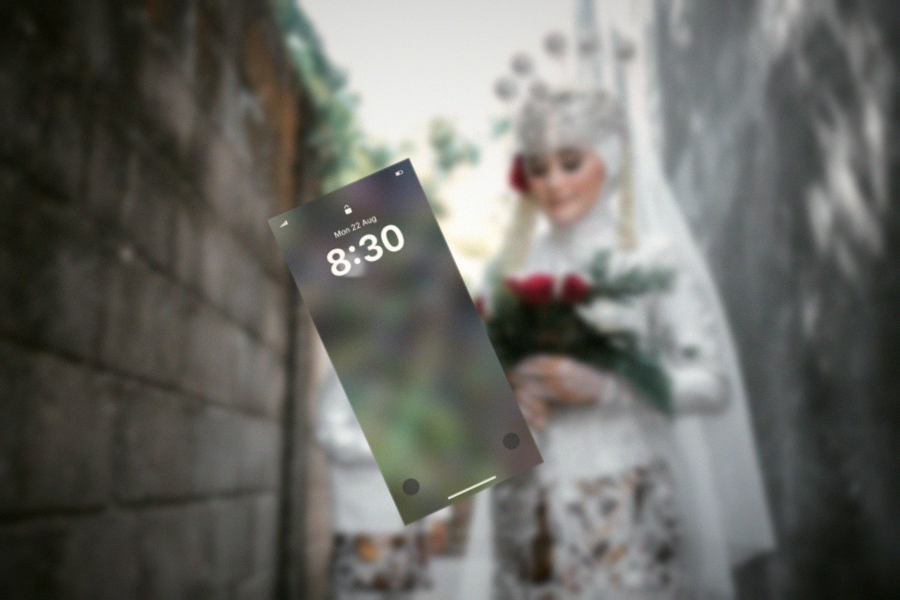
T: 8 h 30 min
